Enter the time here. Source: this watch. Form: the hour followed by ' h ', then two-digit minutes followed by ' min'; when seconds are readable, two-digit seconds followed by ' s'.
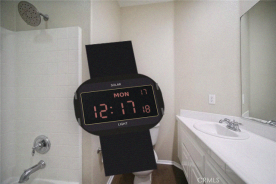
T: 12 h 17 min 18 s
